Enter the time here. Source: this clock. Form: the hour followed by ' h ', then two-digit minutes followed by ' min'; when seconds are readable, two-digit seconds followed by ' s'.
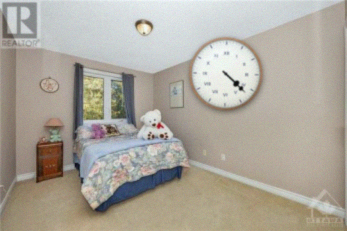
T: 4 h 22 min
